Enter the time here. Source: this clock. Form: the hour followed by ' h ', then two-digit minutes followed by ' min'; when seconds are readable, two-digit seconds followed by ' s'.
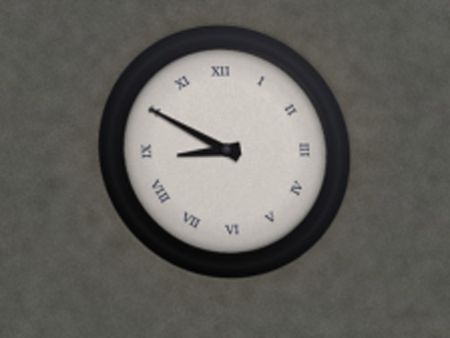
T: 8 h 50 min
